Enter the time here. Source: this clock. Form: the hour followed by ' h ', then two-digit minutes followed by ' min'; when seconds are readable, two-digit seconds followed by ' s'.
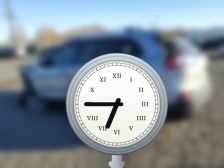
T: 6 h 45 min
